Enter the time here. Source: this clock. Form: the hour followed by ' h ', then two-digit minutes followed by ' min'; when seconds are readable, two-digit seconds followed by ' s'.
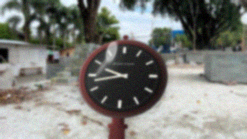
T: 9 h 43 min
